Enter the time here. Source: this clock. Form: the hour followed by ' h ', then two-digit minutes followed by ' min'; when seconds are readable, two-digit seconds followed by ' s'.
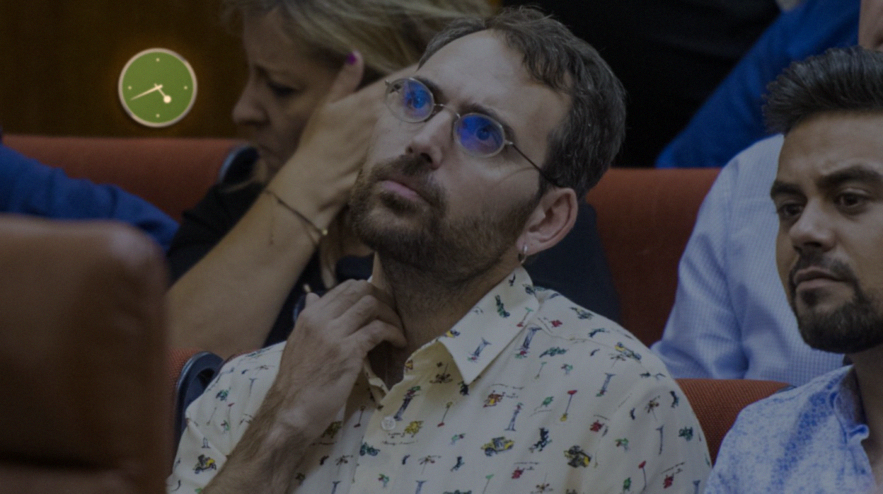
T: 4 h 41 min
